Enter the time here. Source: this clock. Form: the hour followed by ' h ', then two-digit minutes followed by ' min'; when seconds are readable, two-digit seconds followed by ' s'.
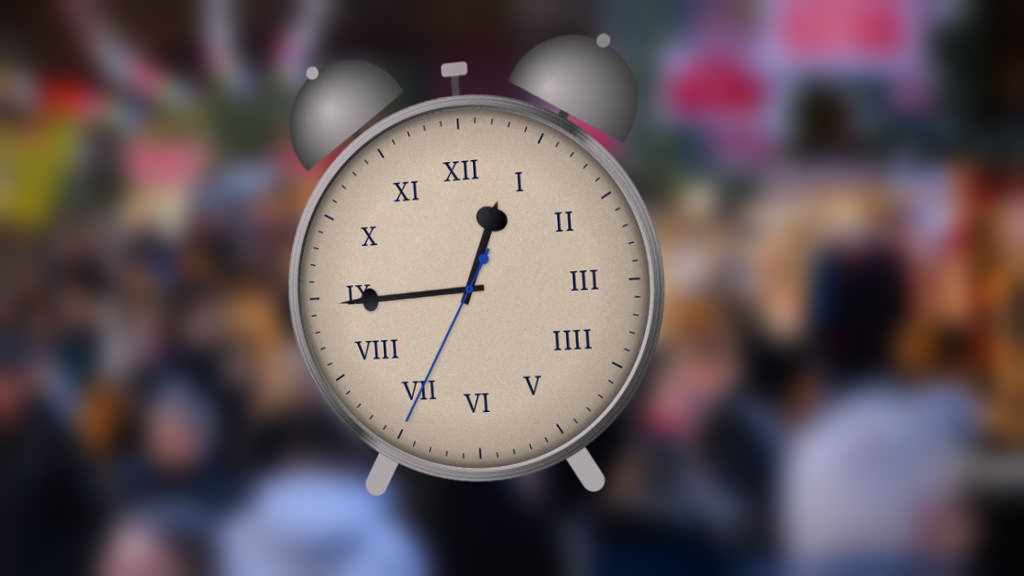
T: 12 h 44 min 35 s
